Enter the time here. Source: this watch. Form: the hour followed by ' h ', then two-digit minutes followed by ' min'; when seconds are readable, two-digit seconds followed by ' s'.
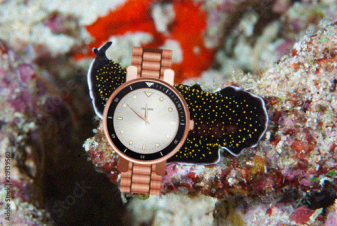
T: 11 h 51 min
